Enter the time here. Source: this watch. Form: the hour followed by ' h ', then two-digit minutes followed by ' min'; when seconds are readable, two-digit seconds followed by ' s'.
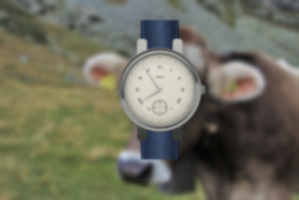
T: 7 h 54 min
